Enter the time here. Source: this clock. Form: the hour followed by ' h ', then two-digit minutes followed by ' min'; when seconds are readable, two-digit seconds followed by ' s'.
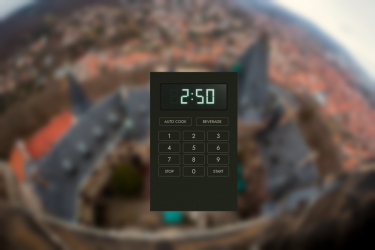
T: 2 h 50 min
